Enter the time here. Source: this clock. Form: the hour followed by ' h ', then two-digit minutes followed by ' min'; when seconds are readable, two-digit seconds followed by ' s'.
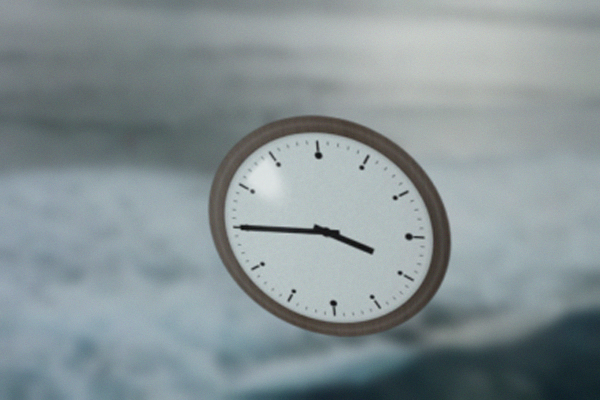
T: 3 h 45 min
